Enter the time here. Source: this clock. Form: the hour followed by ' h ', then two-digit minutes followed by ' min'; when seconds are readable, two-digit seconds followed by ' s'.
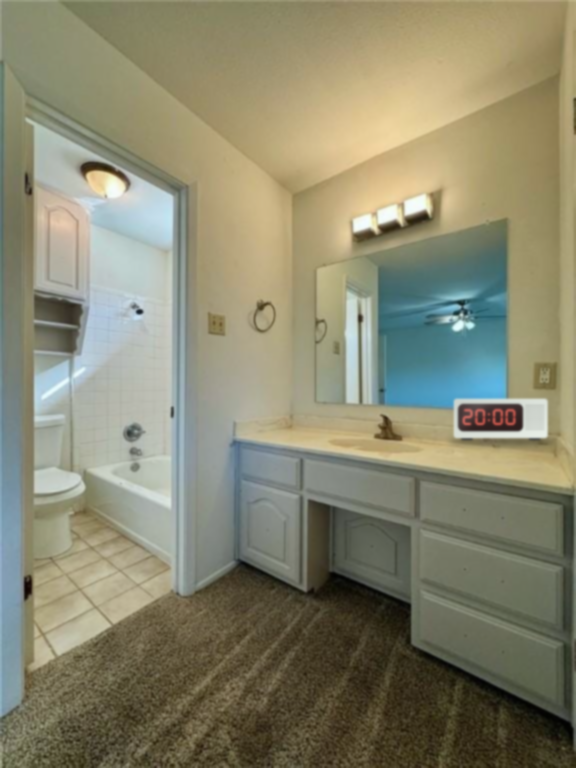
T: 20 h 00 min
